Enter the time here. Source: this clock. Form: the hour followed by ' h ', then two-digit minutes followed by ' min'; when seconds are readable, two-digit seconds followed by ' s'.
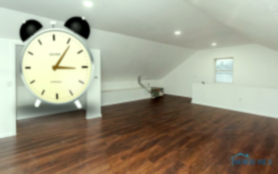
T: 3 h 06 min
